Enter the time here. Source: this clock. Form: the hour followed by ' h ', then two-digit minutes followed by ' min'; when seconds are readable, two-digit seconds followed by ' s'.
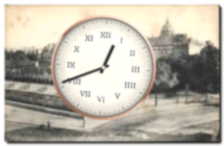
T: 12 h 41 min
